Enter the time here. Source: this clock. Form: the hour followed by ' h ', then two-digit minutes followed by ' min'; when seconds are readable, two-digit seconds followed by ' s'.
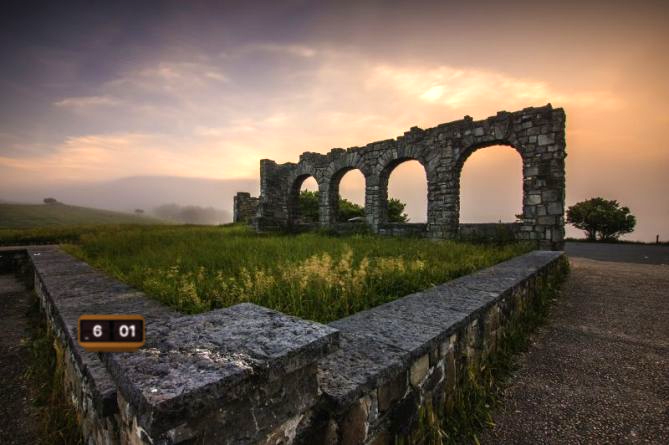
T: 6 h 01 min
